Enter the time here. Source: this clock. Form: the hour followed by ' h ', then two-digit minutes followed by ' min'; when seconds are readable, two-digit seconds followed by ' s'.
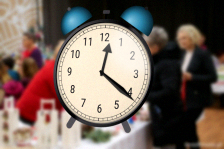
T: 12 h 21 min
